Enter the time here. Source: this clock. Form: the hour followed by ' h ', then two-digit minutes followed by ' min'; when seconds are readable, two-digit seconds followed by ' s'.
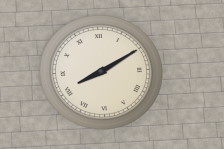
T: 8 h 10 min
